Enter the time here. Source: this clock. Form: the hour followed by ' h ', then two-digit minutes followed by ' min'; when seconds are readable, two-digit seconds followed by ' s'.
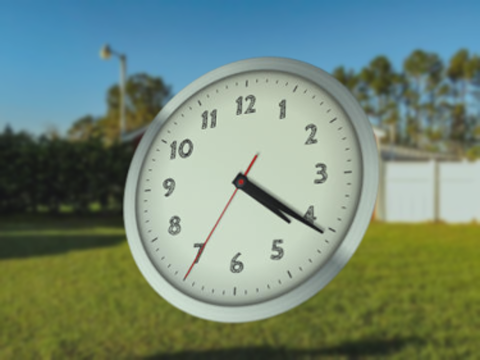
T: 4 h 20 min 35 s
